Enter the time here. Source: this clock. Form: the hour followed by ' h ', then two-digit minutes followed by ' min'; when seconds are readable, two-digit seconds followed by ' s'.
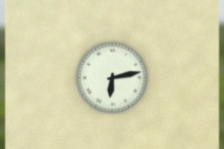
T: 6 h 13 min
